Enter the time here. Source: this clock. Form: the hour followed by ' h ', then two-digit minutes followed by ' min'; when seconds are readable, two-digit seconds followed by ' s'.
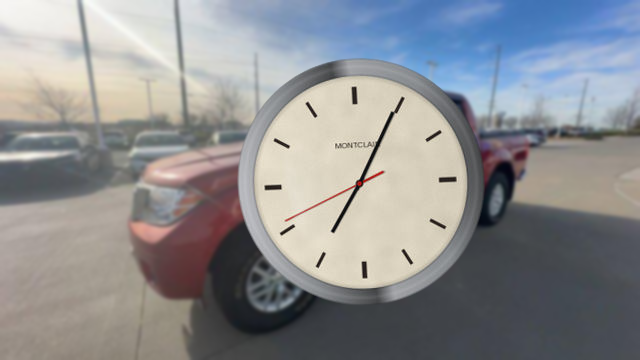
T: 7 h 04 min 41 s
